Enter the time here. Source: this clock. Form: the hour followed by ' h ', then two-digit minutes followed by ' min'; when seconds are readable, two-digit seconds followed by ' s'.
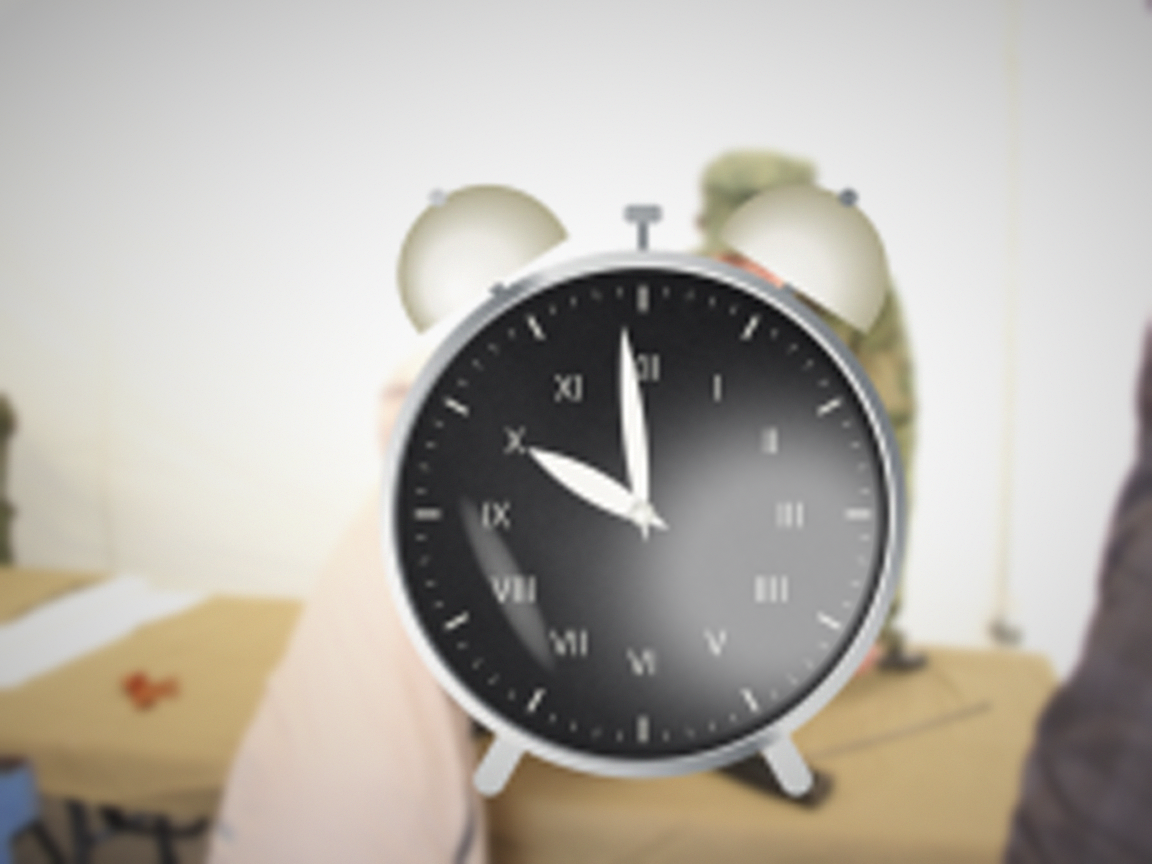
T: 9 h 59 min
